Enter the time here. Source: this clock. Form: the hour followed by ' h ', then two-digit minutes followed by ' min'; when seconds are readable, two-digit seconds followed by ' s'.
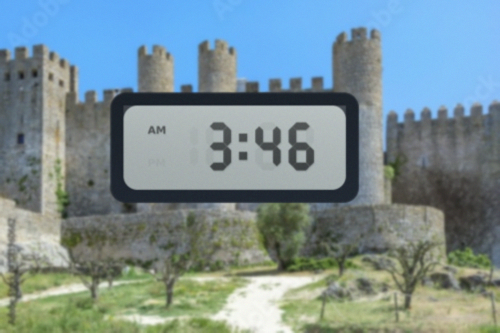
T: 3 h 46 min
